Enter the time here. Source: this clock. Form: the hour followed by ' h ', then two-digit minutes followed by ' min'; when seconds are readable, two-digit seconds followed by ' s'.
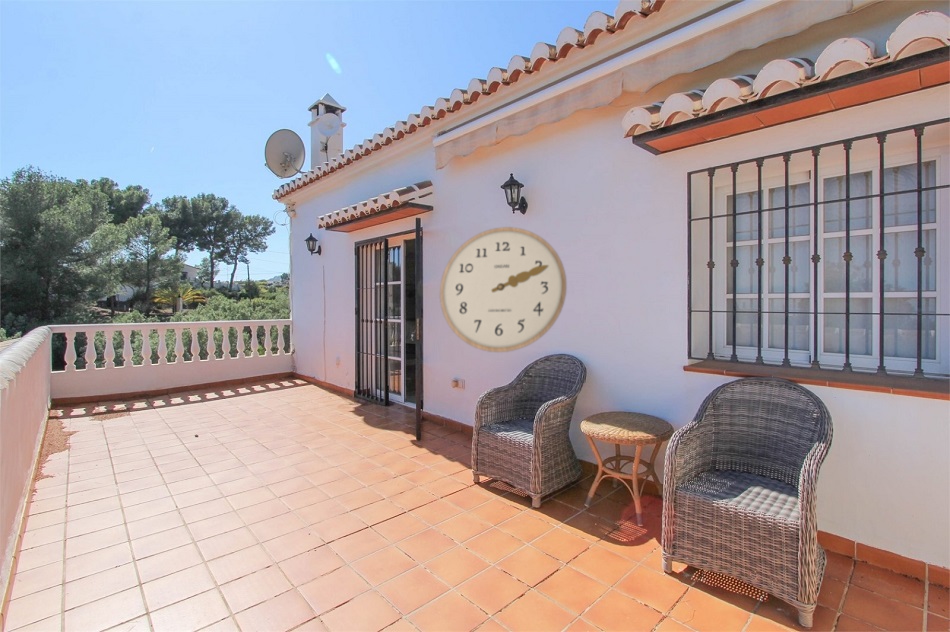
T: 2 h 11 min
